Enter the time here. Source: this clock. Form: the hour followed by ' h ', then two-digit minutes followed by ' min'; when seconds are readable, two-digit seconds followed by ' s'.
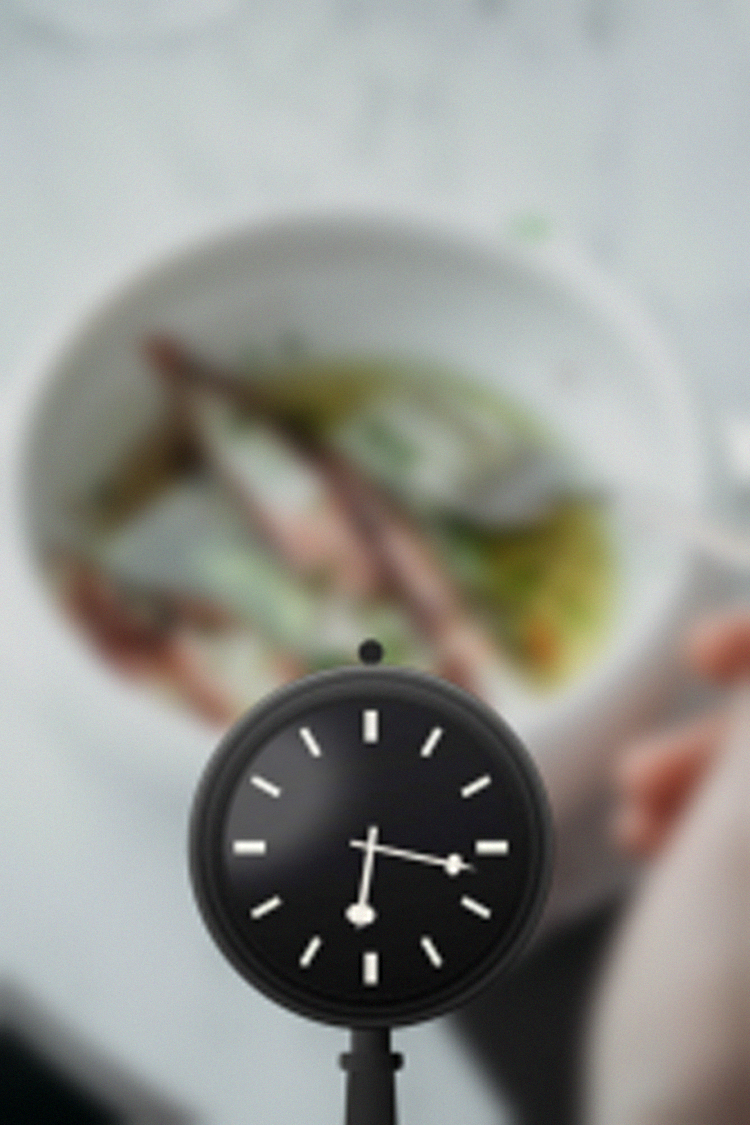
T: 6 h 17 min
